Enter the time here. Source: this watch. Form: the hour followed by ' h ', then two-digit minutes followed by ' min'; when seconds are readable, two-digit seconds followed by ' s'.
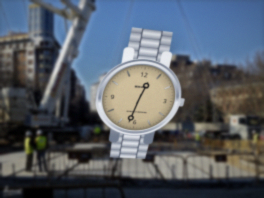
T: 12 h 32 min
